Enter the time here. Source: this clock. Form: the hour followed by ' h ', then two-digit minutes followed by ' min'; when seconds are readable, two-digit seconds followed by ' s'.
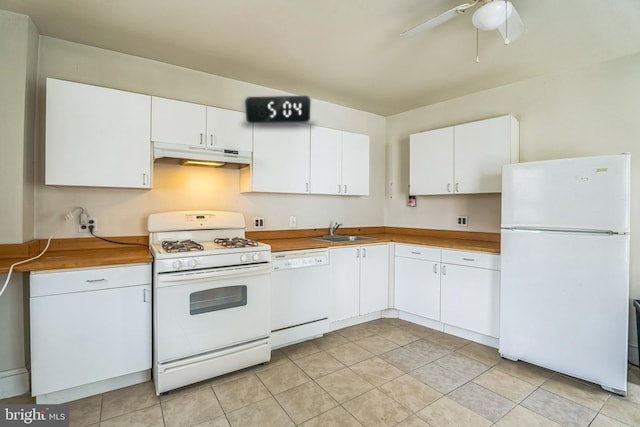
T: 5 h 04 min
